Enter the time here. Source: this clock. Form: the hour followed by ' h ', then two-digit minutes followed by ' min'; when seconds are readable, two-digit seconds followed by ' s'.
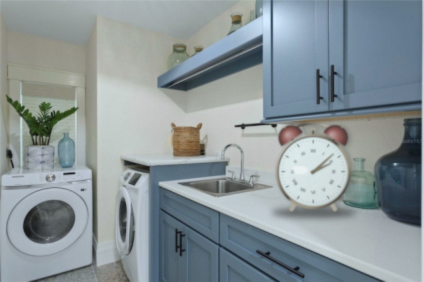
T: 2 h 08 min
